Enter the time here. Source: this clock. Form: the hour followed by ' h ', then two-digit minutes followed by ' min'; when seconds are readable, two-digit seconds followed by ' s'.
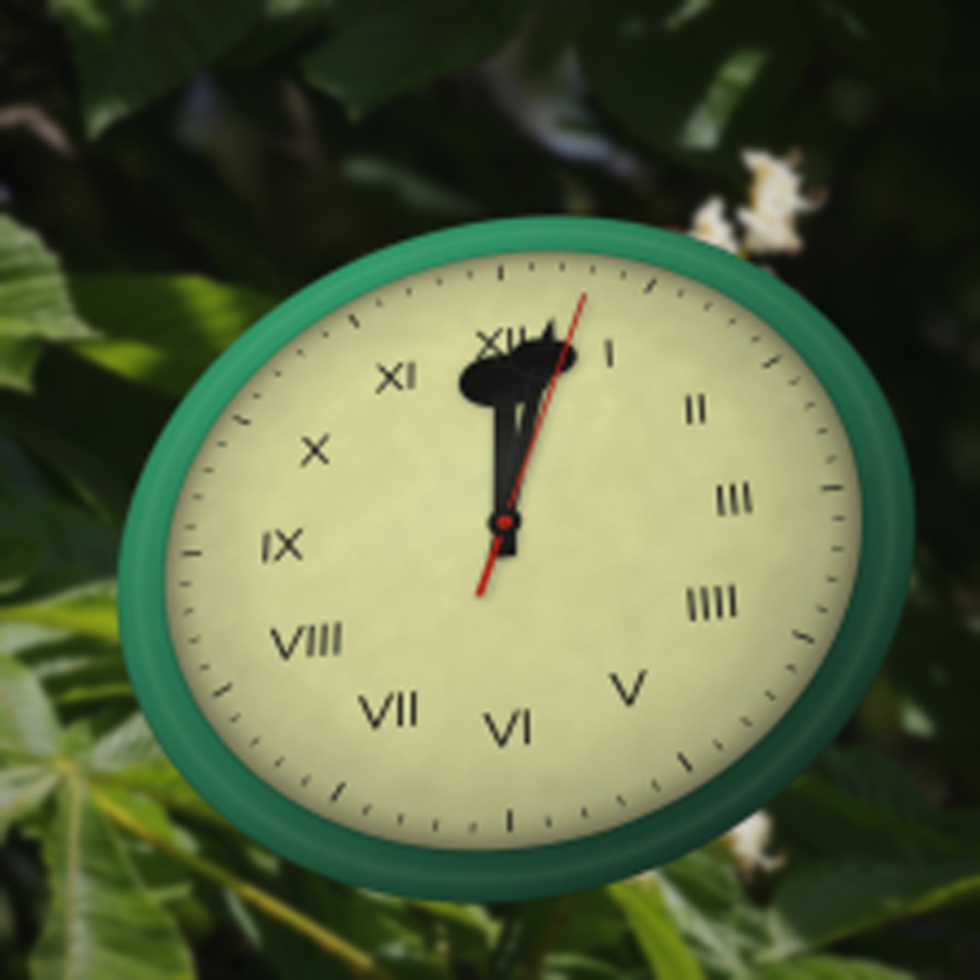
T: 12 h 02 min 03 s
